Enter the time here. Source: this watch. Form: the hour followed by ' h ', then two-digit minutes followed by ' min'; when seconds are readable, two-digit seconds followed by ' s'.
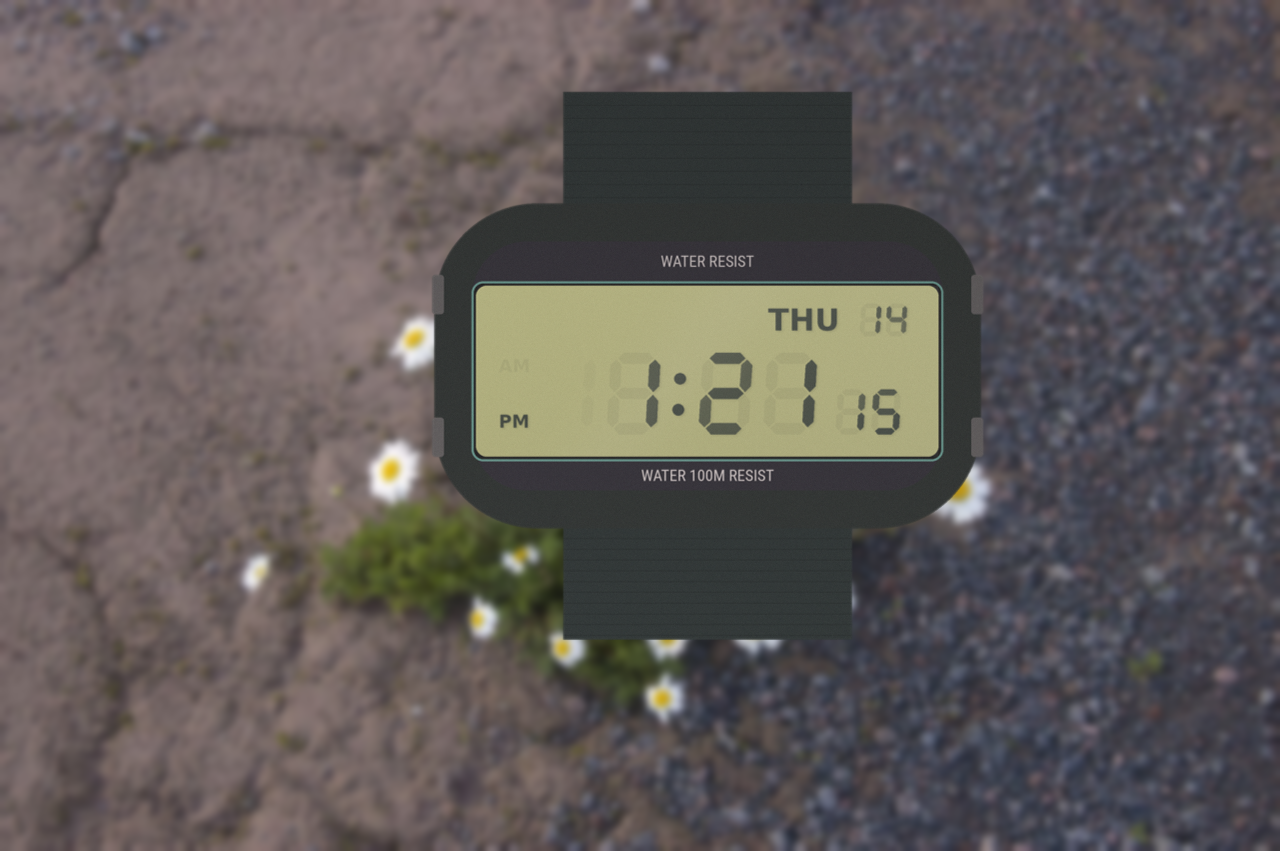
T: 1 h 21 min 15 s
